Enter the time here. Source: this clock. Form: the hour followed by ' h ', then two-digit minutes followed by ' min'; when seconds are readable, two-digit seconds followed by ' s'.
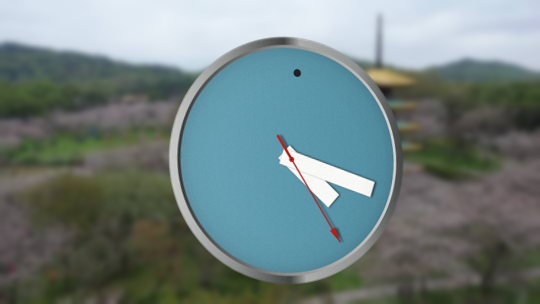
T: 4 h 17 min 24 s
